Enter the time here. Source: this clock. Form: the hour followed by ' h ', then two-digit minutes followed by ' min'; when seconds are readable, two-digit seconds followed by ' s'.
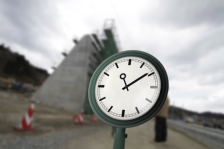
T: 11 h 09 min
